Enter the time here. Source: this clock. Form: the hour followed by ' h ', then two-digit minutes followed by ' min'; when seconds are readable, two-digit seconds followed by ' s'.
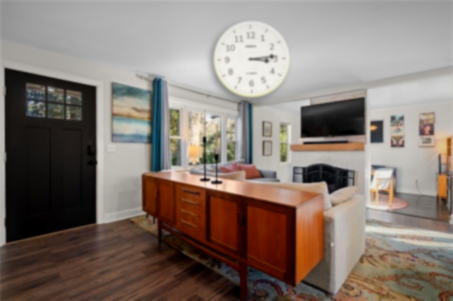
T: 3 h 14 min
